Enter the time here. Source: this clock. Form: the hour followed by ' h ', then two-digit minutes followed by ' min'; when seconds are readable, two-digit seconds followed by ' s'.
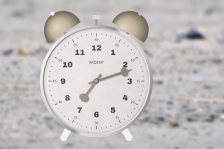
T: 7 h 12 min
